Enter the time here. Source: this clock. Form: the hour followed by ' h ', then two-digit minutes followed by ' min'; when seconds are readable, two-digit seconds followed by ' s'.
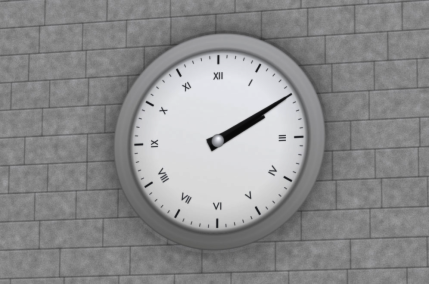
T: 2 h 10 min
